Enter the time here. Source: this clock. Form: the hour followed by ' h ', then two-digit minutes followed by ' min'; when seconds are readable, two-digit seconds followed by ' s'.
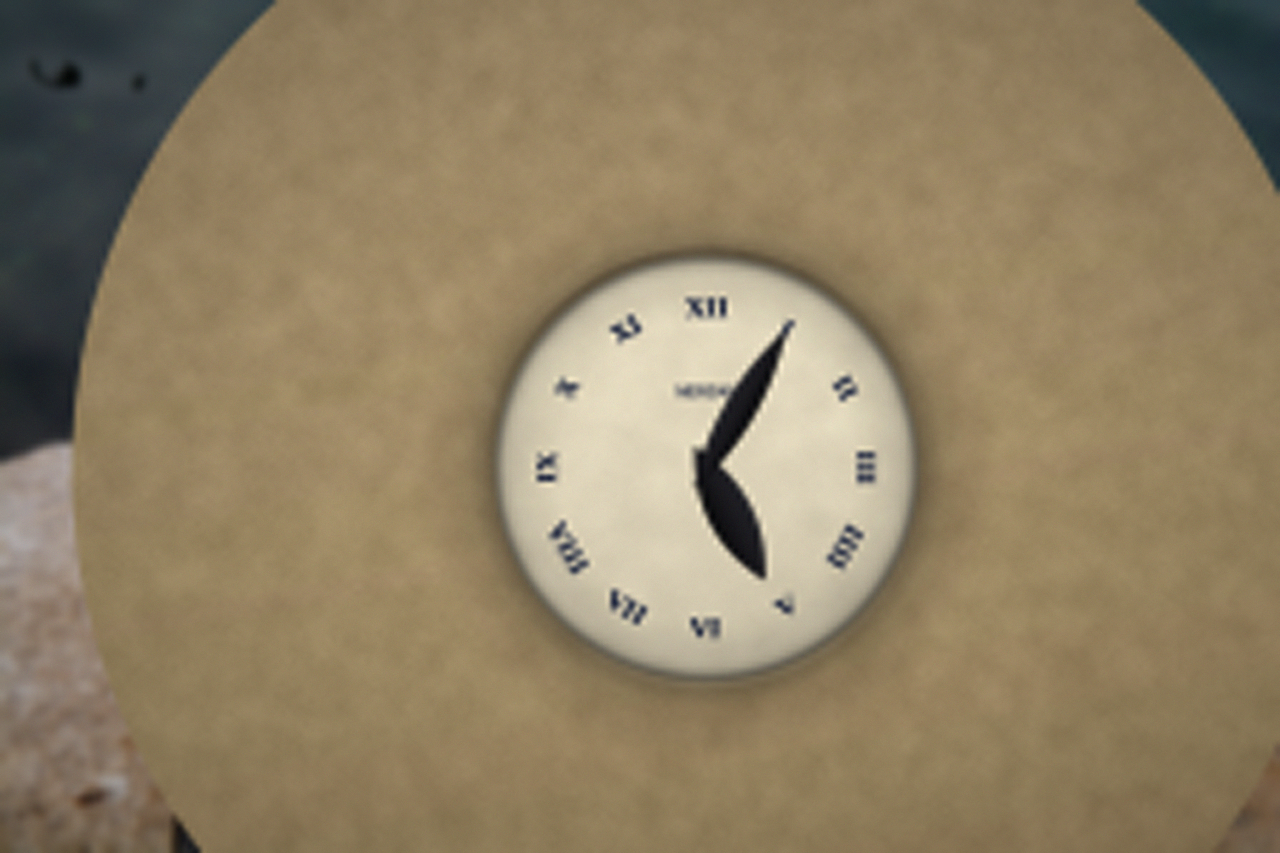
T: 5 h 05 min
